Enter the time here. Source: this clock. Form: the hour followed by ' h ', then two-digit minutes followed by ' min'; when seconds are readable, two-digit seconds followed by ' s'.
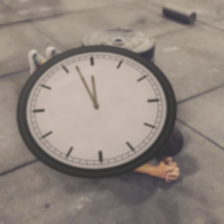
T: 11 h 57 min
